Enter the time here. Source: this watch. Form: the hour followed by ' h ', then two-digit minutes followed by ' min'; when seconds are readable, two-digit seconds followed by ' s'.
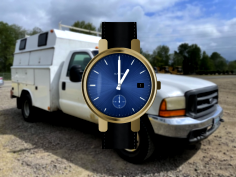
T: 1 h 00 min
